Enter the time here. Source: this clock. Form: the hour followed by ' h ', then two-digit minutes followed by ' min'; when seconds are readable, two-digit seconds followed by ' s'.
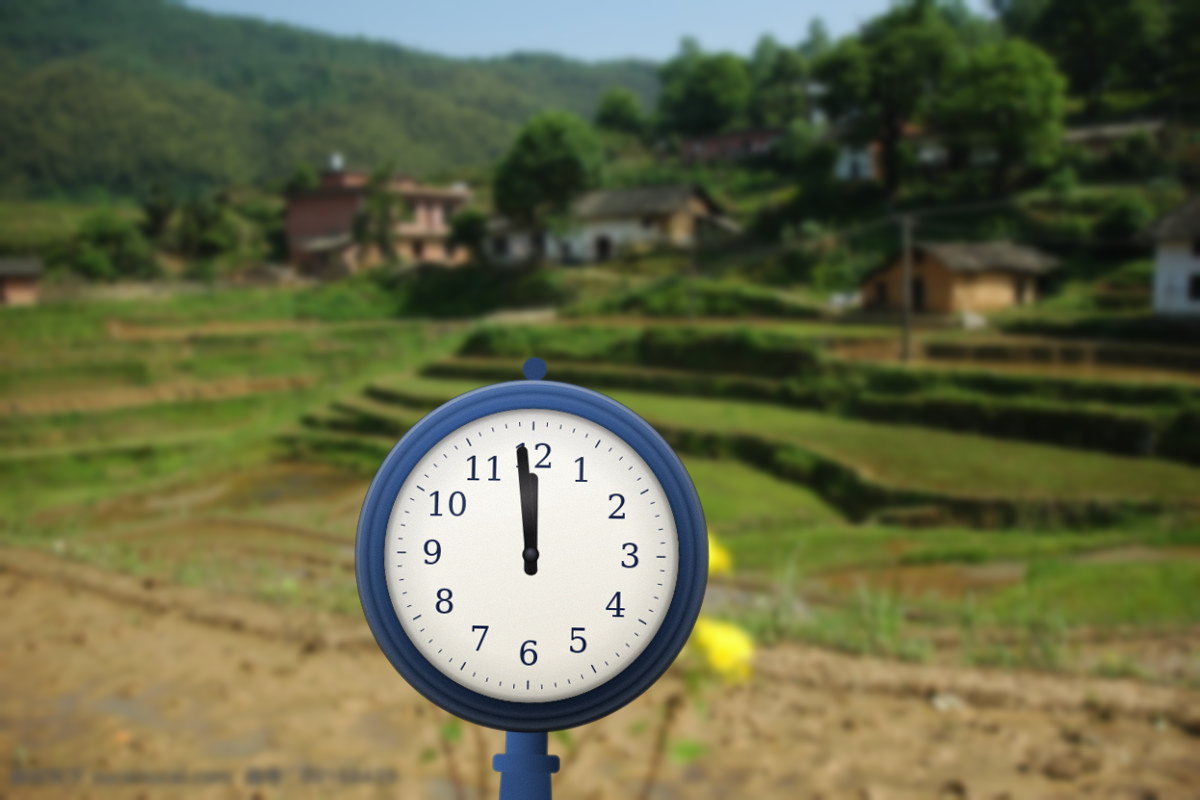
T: 11 h 59 min
